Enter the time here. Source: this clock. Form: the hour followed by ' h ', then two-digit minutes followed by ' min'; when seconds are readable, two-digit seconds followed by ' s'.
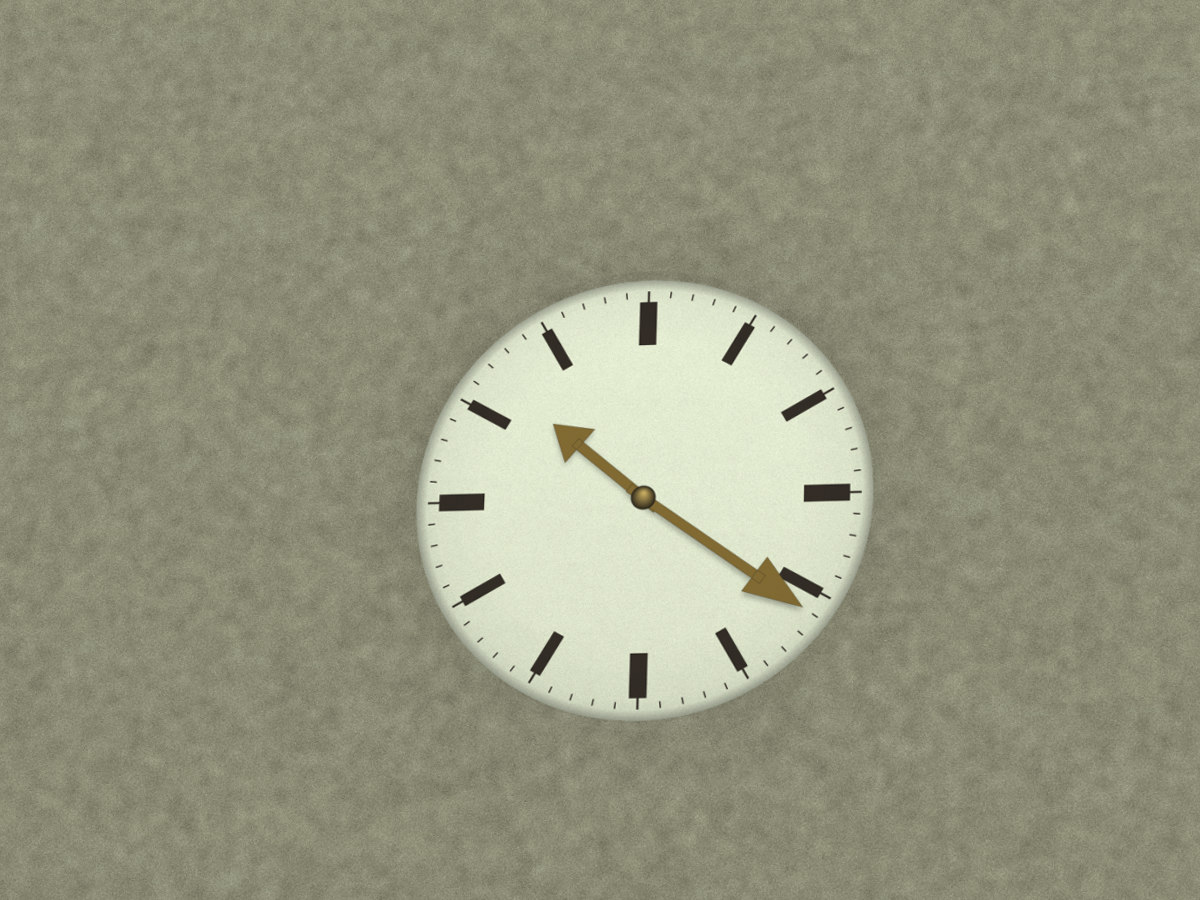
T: 10 h 21 min
